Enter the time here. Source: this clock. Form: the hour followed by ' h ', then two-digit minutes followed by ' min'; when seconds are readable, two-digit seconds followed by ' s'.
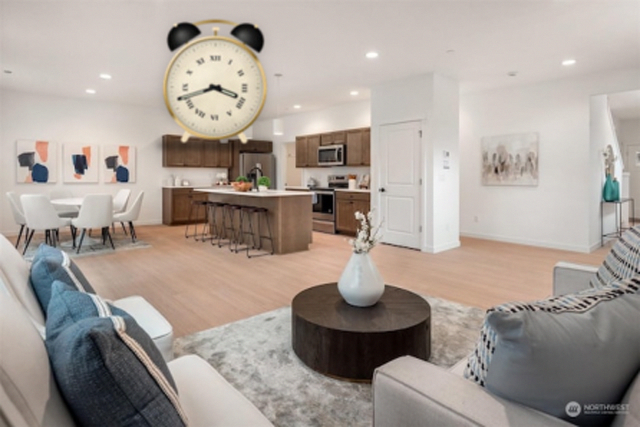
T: 3 h 42 min
